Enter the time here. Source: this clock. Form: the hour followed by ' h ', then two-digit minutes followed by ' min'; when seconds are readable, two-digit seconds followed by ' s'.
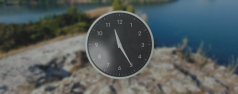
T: 11 h 25 min
